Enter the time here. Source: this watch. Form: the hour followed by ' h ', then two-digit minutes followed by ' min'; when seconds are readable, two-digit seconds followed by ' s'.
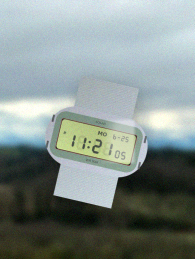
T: 11 h 21 min 05 s
